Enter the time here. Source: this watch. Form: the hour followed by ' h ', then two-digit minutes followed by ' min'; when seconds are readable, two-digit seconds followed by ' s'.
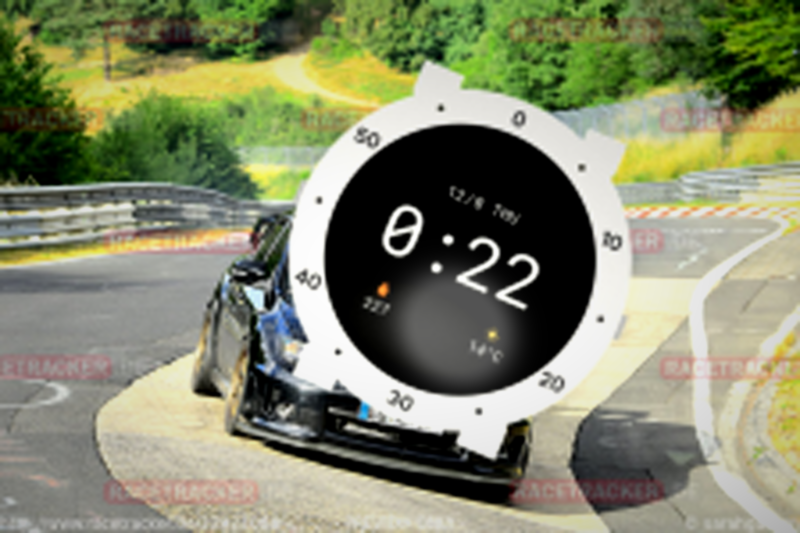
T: 0 h 22 min
